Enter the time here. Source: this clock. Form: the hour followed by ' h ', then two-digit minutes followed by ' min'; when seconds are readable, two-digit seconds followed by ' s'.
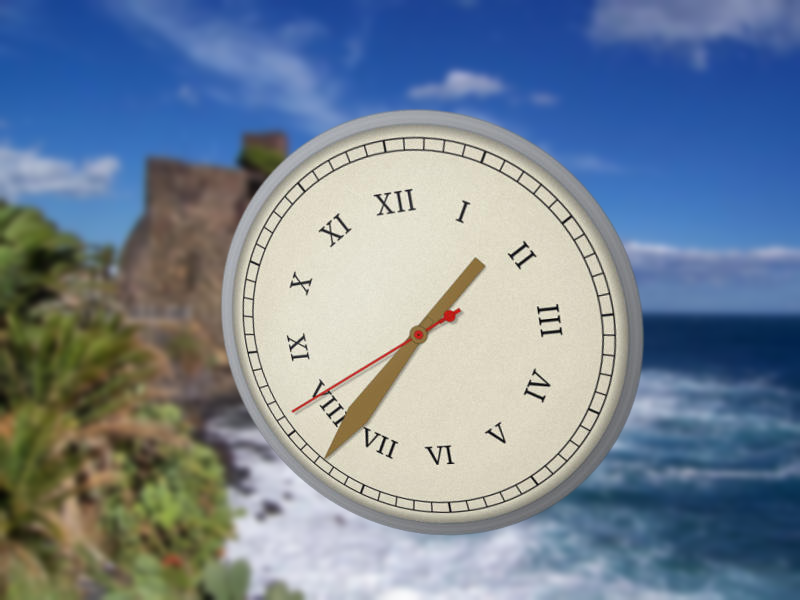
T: 1 h 37 min 41 s
